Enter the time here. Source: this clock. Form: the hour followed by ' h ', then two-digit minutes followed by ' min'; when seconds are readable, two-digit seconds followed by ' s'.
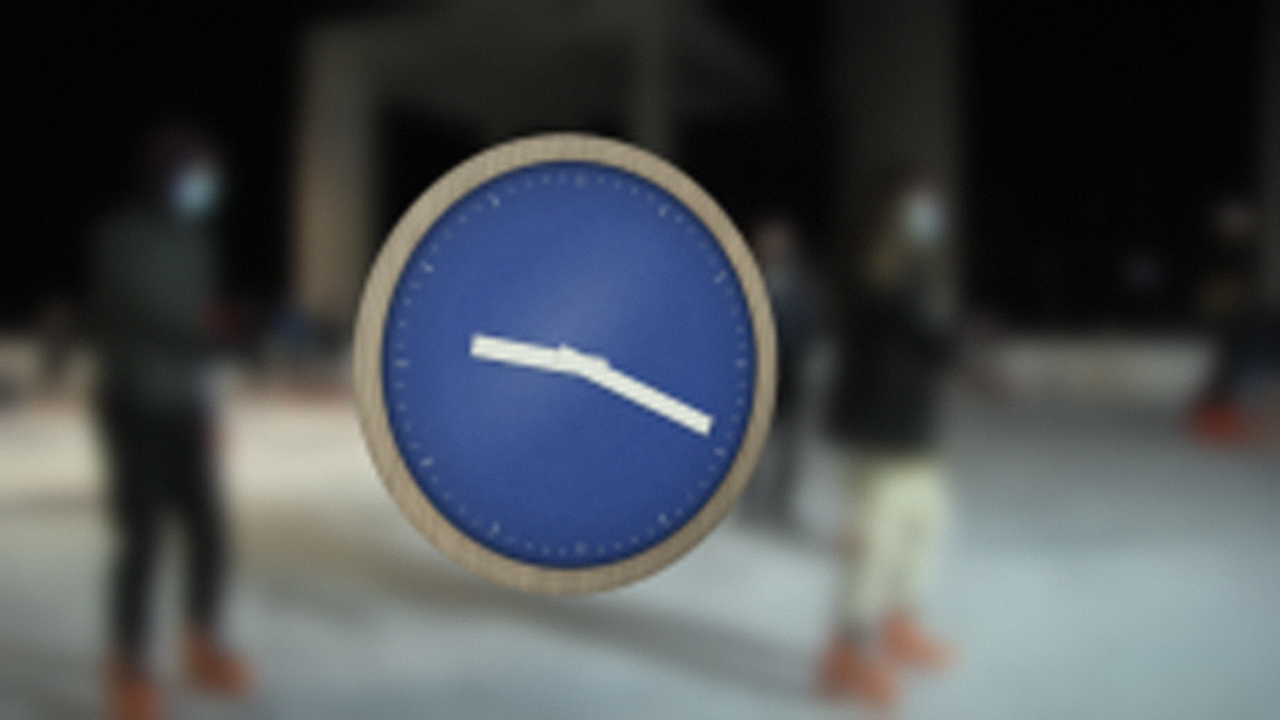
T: 9 h 19 min
